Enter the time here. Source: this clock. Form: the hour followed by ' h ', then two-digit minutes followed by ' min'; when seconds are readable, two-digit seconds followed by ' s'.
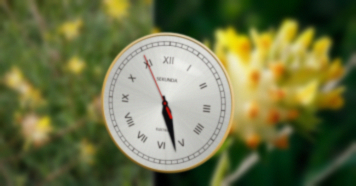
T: 5 h 26 min 55 s
